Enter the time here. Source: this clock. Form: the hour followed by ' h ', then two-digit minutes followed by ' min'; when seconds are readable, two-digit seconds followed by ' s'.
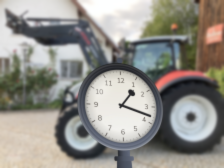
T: 1 h 18 min
